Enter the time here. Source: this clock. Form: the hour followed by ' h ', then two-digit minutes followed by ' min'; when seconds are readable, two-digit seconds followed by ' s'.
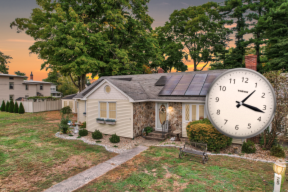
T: 1 h 17 min
